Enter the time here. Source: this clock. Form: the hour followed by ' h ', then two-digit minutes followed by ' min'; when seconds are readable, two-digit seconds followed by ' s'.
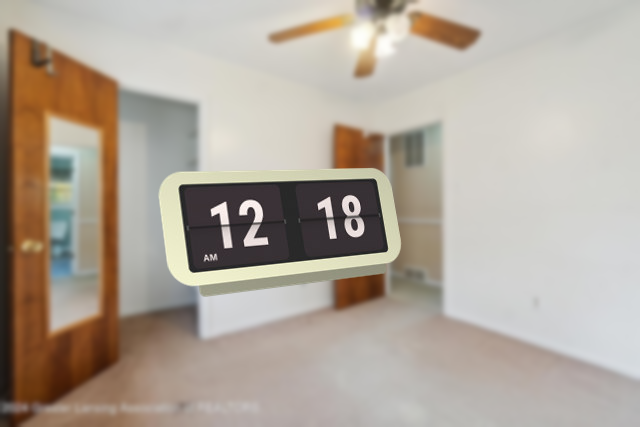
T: 12 h 18 min
